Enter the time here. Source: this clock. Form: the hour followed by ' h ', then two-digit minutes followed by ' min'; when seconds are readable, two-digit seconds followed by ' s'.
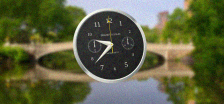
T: 9 h 38 min
